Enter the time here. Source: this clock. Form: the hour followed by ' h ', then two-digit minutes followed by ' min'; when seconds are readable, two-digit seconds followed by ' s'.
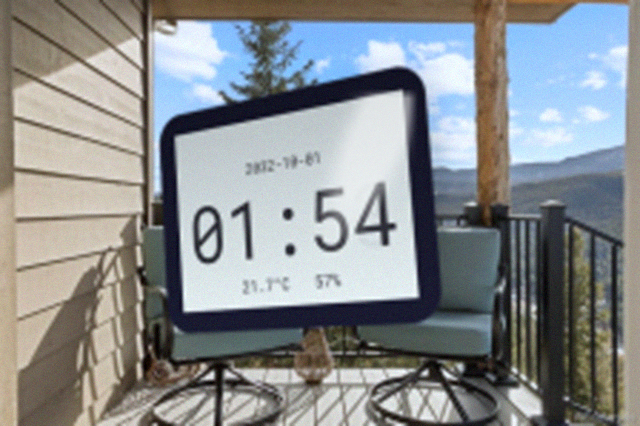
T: 1 h 54 min
